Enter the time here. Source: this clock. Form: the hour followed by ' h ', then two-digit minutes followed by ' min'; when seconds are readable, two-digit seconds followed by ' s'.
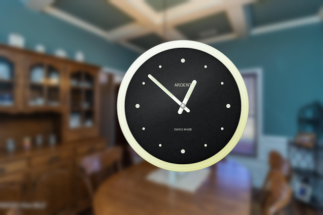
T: 12 h 52 min
